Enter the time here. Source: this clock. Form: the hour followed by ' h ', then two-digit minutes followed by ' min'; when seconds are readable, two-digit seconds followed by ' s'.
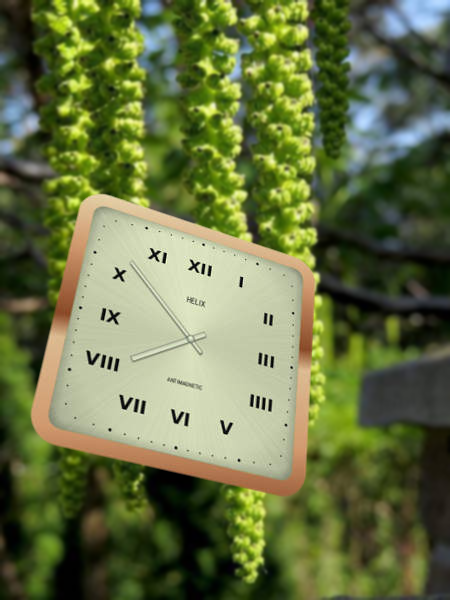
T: 7 h 52 min
